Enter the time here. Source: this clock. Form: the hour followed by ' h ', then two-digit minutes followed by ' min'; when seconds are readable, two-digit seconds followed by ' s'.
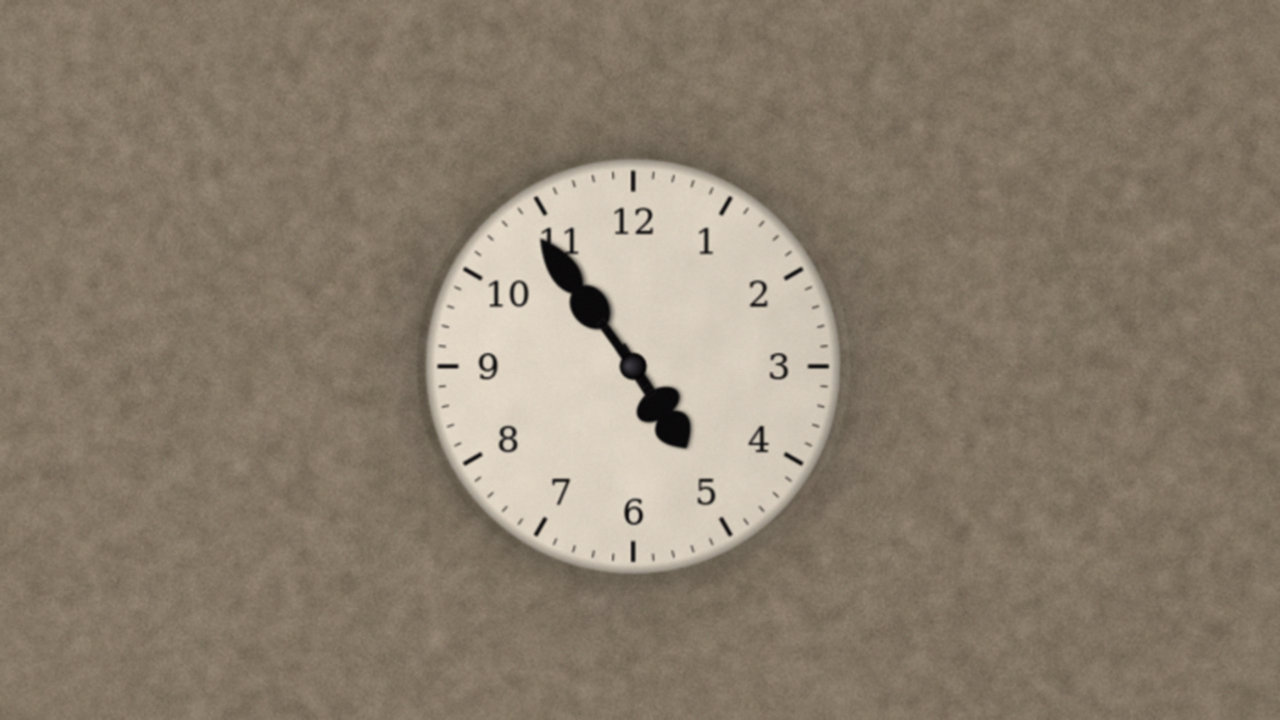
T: 4 h 54 min
